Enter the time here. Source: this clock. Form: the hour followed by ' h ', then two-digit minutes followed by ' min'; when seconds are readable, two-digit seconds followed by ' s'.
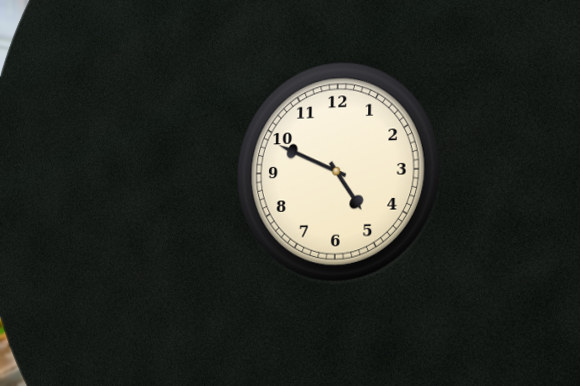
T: 4 h 49 min
